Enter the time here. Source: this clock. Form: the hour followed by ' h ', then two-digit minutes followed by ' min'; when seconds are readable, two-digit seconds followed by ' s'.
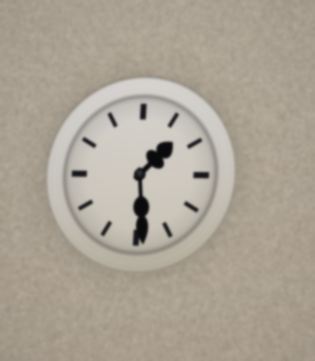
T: 1 h 29 min
